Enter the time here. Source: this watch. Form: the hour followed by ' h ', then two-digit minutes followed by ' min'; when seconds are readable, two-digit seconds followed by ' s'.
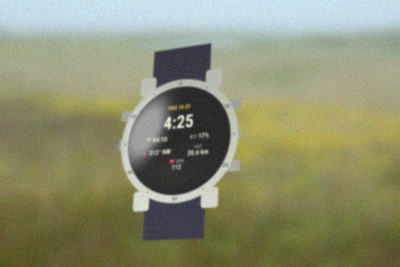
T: 4 h 25 min
